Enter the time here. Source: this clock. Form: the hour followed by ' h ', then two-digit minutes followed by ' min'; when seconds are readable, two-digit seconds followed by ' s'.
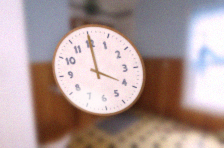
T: 4 h 00 min
